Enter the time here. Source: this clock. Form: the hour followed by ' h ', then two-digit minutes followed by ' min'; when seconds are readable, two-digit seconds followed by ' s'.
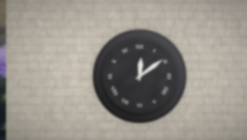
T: 12 h 09 min
